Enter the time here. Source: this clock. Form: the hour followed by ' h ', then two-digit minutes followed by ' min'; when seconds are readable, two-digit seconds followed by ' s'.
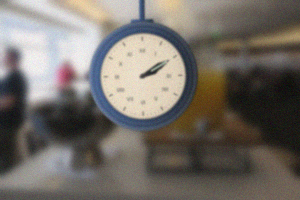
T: 2 h 10 min
